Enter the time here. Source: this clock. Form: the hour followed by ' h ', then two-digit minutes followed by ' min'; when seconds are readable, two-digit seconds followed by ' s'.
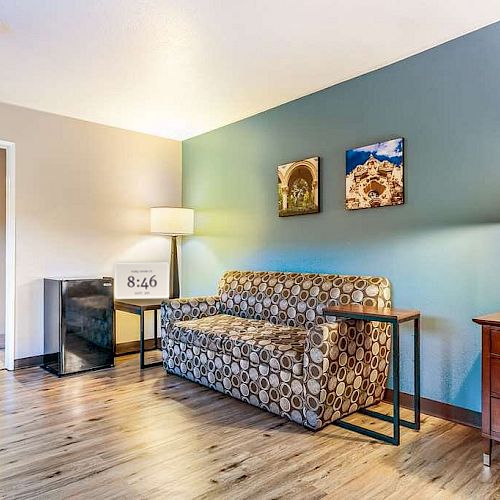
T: 8 h 46 min
